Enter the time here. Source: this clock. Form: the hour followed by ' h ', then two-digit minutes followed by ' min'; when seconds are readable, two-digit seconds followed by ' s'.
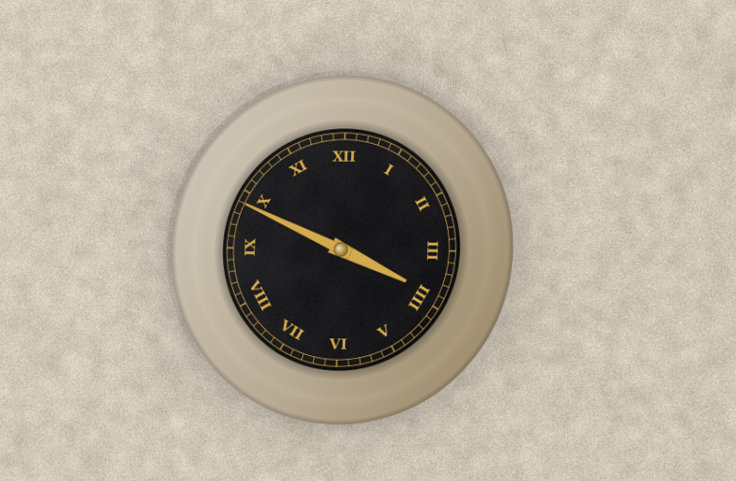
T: 3 h 49 min
